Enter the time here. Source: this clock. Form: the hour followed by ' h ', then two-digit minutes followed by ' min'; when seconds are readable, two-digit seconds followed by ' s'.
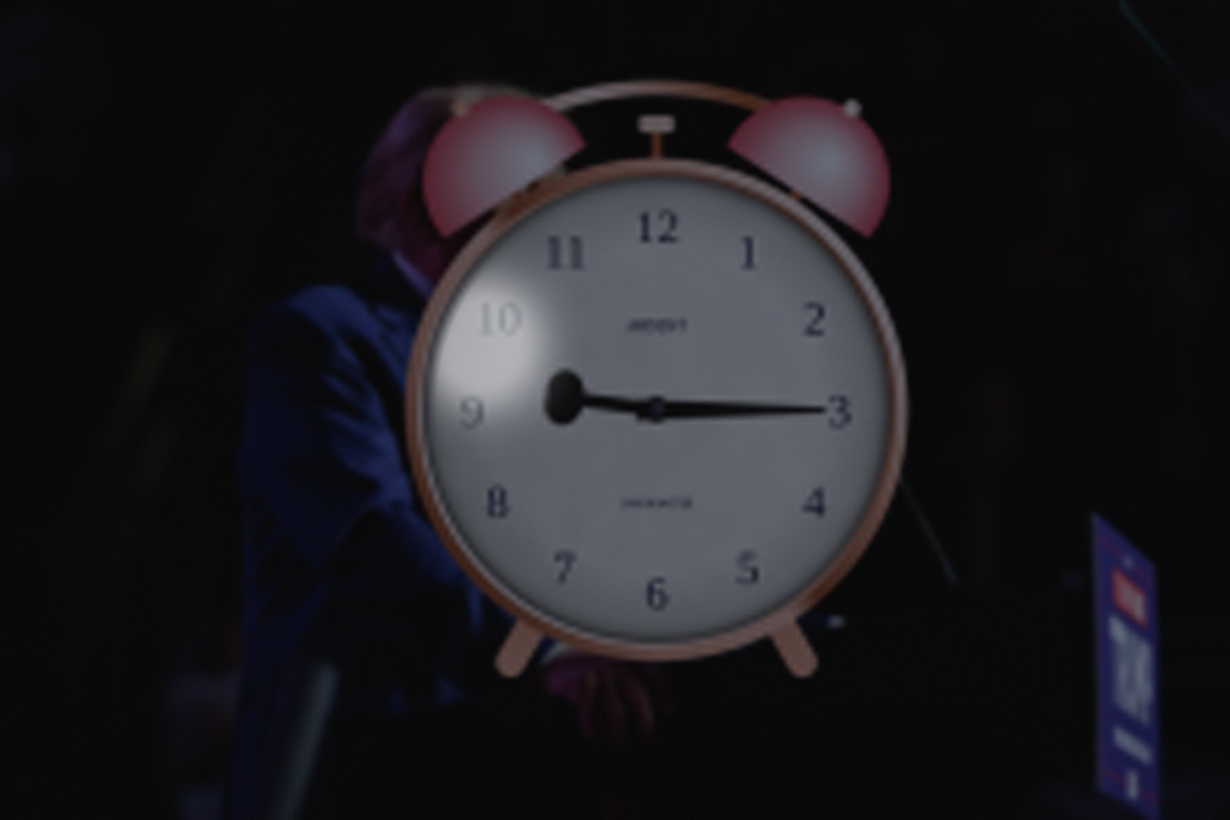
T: 9 h 15 min
